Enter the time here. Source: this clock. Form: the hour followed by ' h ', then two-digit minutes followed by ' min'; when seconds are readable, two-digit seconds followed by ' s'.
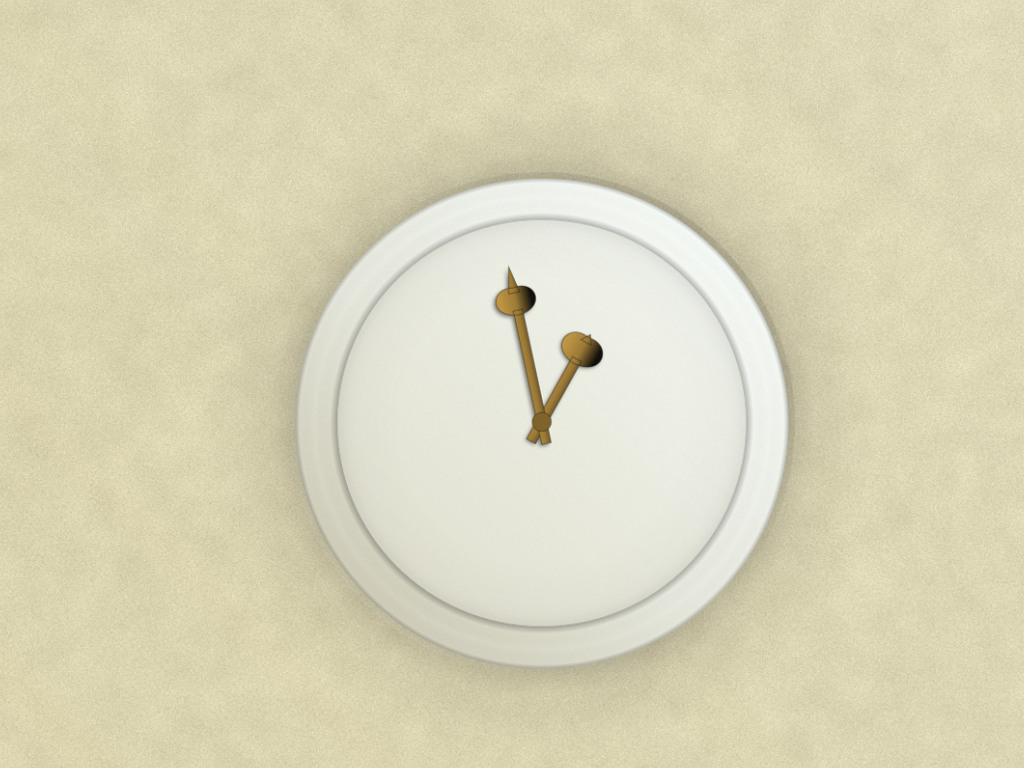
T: 12 h 58 min
